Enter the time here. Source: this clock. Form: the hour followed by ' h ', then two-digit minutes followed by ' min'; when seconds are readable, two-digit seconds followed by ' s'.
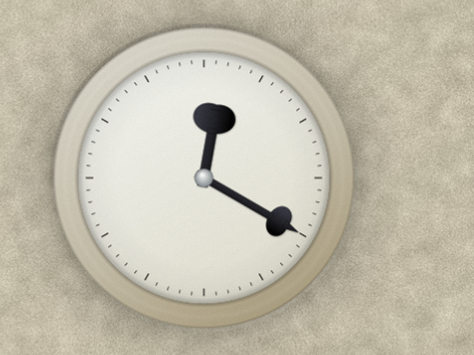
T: 12 h 20 min
